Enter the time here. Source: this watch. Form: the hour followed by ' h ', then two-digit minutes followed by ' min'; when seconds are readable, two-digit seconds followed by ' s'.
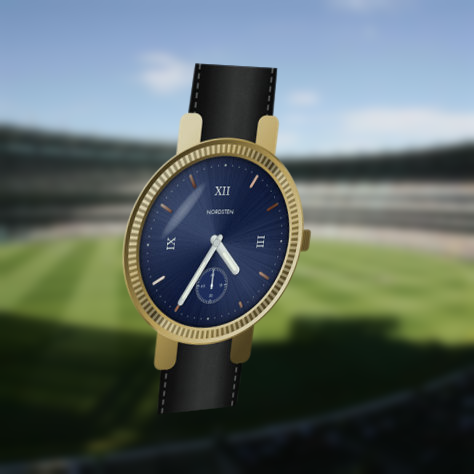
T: 4 h 35 min
